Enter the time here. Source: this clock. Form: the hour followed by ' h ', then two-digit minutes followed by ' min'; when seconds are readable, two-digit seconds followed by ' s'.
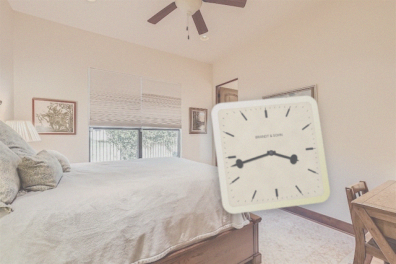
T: 3 h 43 min
